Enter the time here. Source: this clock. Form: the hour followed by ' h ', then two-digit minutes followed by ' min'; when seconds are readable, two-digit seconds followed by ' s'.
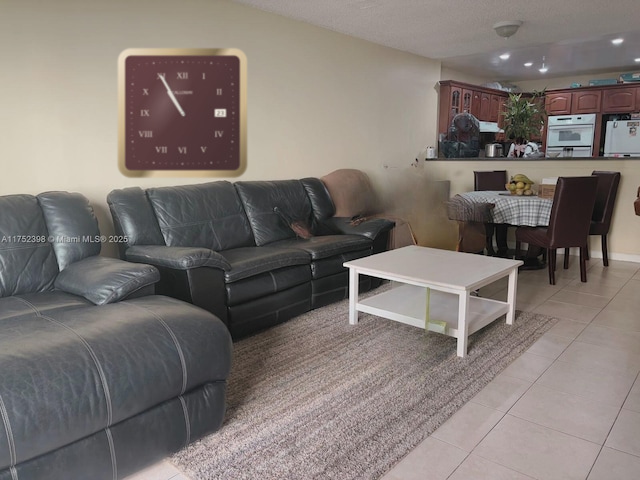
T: 10 h 55 min
